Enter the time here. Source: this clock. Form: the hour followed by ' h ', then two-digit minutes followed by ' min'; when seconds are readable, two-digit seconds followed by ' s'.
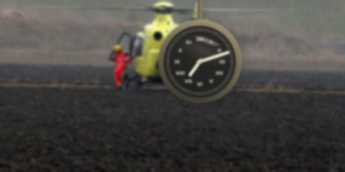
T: 7 h 12 min
